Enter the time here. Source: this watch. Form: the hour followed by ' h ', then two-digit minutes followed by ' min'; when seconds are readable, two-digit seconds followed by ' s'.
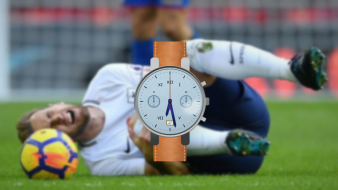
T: 6 h 28 min
